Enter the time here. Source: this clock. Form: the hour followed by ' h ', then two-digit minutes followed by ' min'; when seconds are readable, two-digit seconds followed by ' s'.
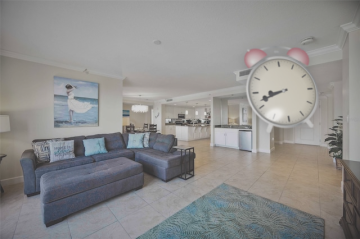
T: 8 h 42 min
